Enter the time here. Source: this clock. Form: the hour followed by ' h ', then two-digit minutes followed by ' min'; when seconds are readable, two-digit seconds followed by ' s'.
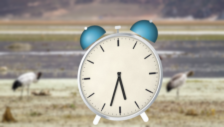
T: 5 h 33 min
